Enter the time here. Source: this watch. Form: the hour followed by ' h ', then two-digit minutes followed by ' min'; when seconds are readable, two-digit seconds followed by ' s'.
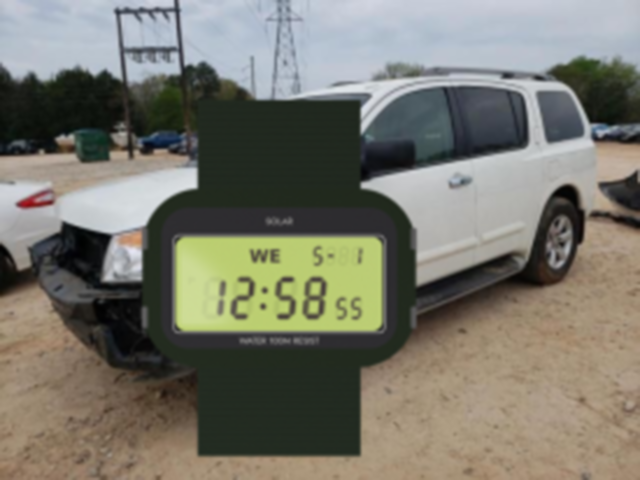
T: 12 h 58 min 55 s
